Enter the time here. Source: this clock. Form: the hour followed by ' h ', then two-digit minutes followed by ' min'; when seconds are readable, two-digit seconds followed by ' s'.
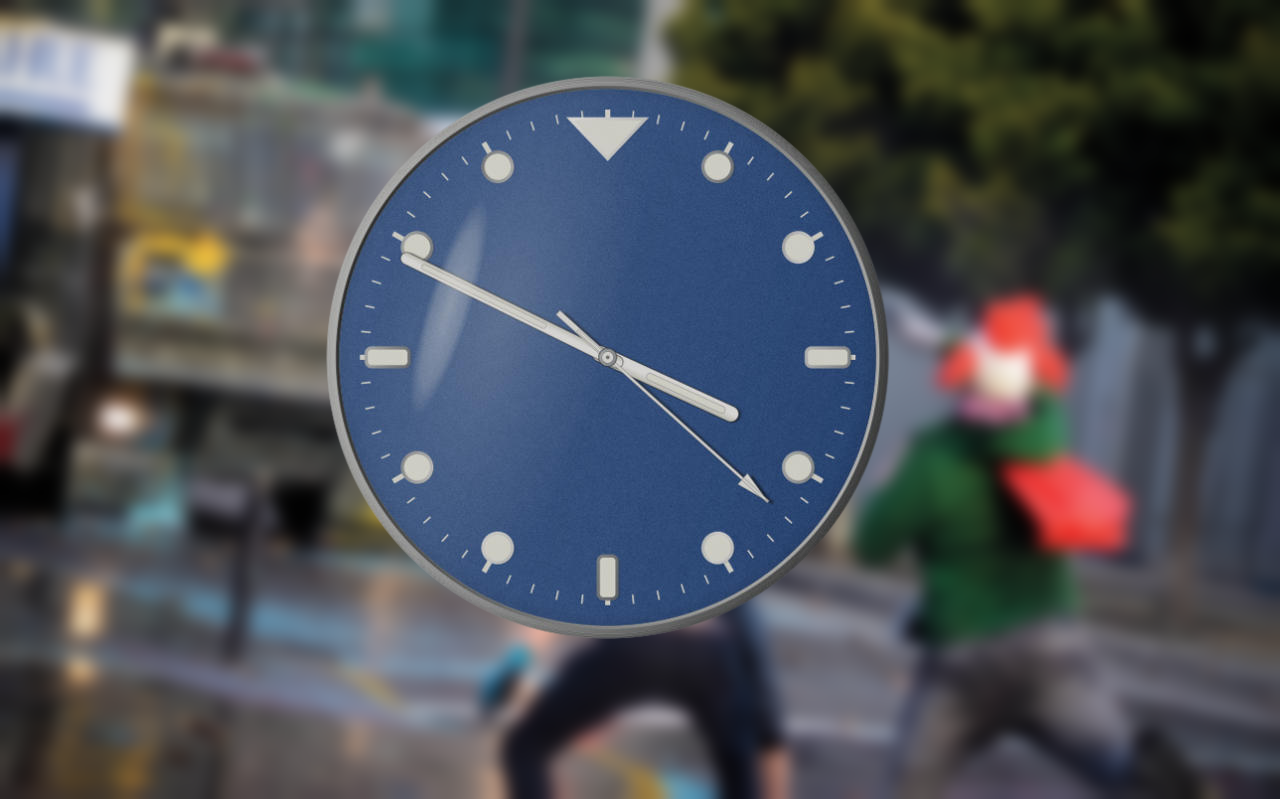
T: 3 h 49 min 22 s
